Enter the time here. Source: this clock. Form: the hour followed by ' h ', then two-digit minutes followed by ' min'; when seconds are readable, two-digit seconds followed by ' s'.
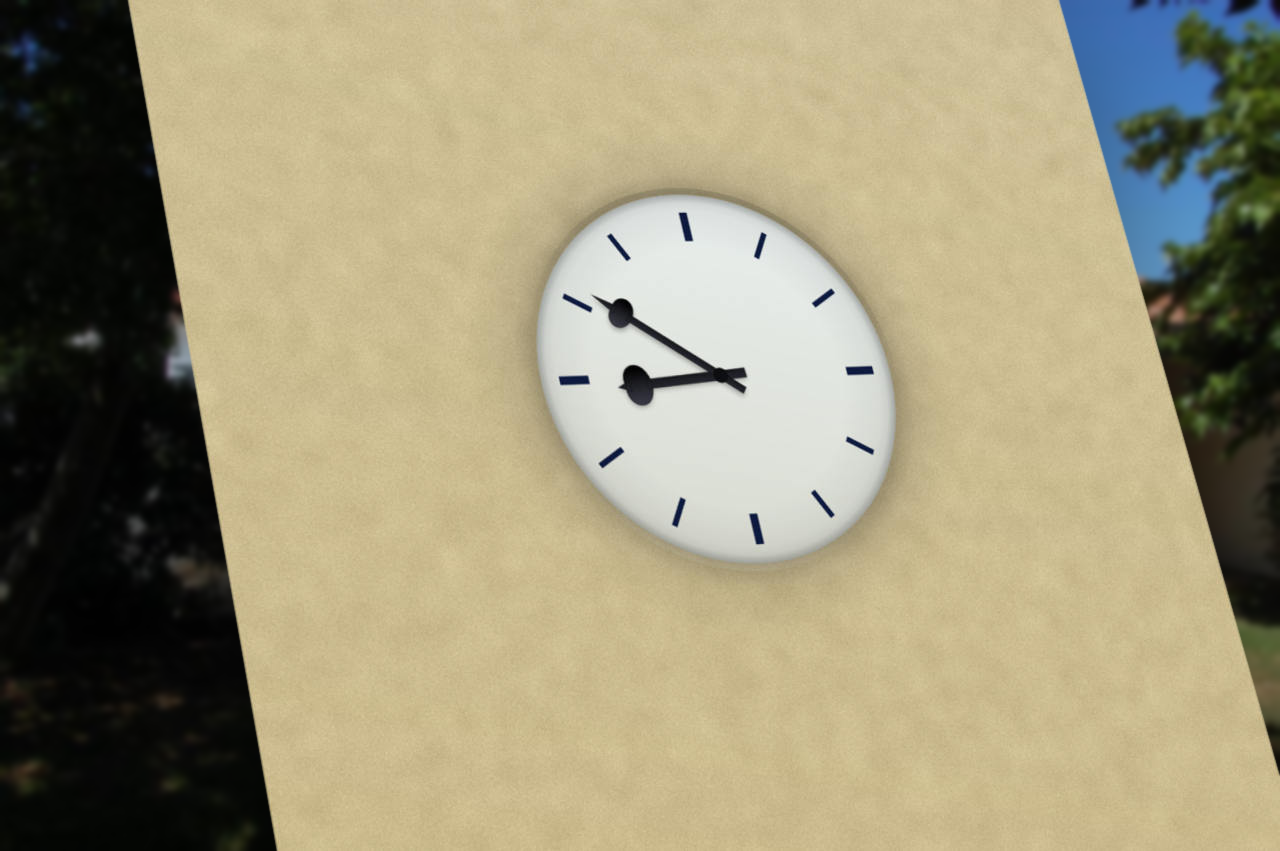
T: 8 h 51 min
